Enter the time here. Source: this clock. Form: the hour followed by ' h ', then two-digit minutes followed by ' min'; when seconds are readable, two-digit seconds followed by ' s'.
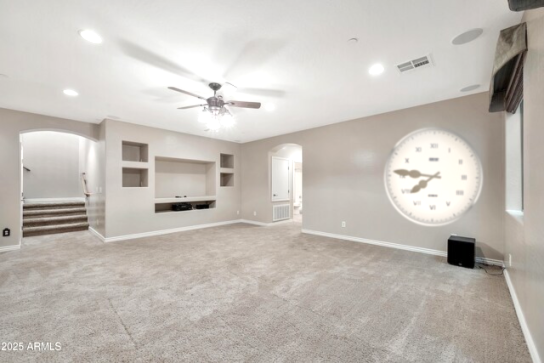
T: 7 h 46 min
